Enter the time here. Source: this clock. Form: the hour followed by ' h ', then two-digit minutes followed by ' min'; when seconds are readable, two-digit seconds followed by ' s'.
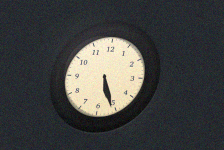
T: 5 h 26 min
